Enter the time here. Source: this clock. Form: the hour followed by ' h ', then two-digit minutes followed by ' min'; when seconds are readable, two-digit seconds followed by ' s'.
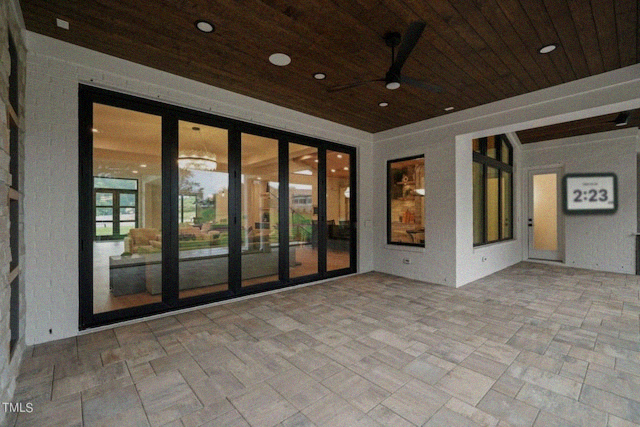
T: 2 h 23 min
